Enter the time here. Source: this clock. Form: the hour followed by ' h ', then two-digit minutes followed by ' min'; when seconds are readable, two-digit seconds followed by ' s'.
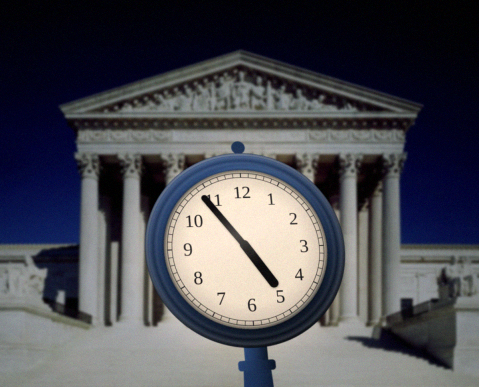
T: 4 h 54 min
